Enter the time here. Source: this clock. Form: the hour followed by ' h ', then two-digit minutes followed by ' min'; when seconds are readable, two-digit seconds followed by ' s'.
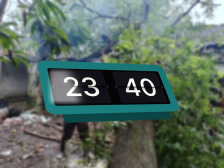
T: 23 h 40 min
